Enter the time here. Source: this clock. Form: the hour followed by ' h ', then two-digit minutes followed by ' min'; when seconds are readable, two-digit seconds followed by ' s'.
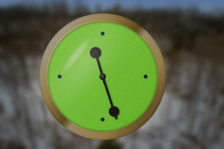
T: 11 h 27 min
